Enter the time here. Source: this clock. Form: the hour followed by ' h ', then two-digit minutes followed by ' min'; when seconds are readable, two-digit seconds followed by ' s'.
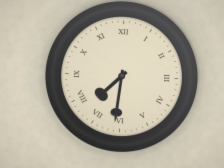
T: 7 h 31 min
